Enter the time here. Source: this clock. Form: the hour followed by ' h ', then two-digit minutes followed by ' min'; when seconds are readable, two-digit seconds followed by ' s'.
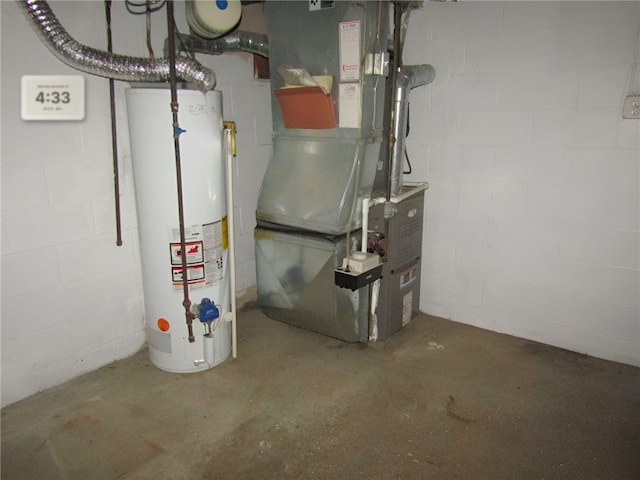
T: 4 h 33 min
